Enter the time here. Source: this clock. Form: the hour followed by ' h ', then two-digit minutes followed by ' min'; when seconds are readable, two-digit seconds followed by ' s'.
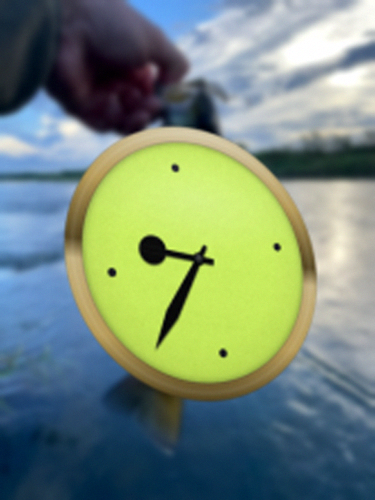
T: 9 h 37 min
